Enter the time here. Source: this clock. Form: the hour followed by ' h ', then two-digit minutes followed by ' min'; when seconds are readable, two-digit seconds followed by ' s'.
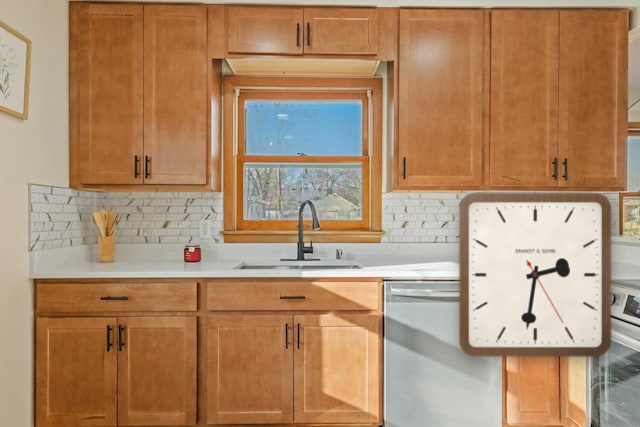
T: 2 h 31 min 25 s
